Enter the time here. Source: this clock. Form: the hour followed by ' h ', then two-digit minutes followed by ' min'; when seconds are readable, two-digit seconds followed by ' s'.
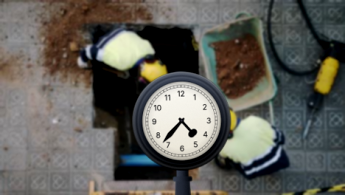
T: 4 h 37 min
